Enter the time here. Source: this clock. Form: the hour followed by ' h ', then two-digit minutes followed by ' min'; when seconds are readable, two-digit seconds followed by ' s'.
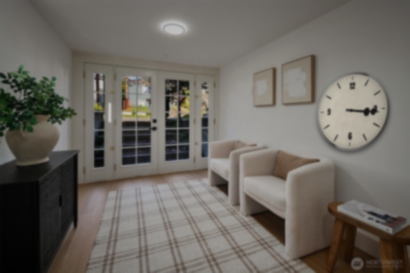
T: 3 h 16 min
